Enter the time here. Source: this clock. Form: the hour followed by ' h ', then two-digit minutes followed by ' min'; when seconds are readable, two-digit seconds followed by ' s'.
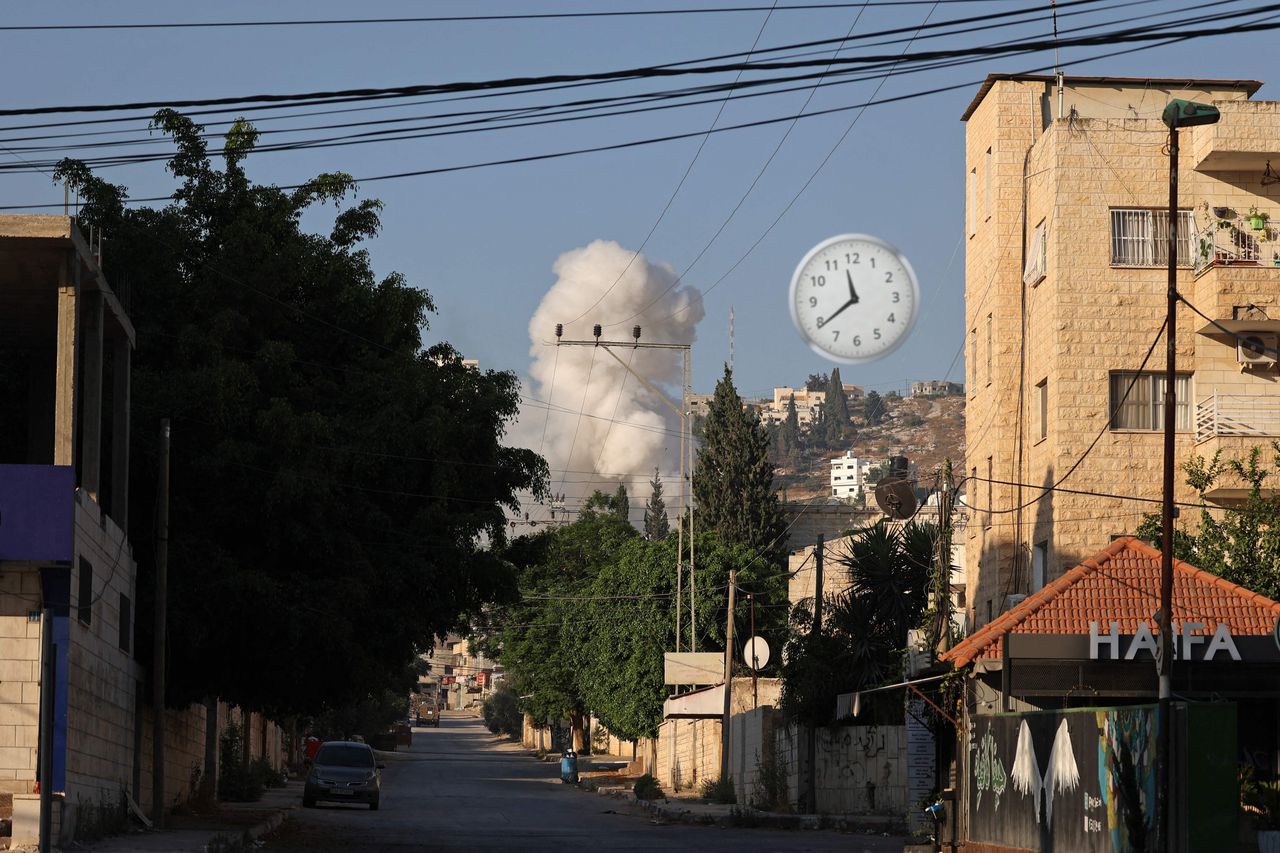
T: 11 h 39 min
